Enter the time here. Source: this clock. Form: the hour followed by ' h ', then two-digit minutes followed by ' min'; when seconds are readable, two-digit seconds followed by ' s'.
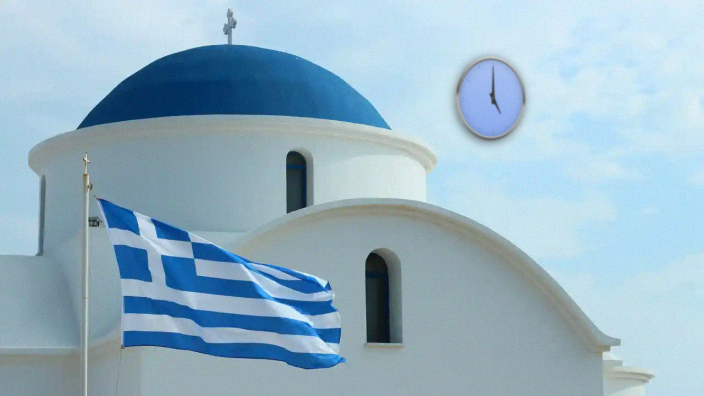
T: 5 h 00 min
